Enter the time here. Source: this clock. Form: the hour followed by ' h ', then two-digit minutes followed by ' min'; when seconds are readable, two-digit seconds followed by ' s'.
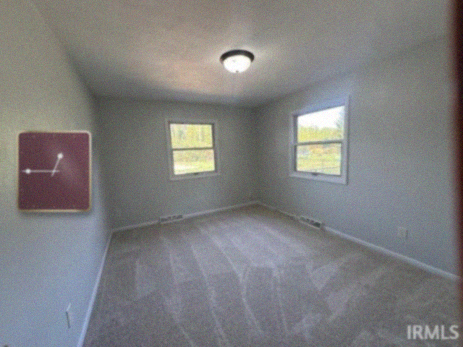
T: 12 h 45 min
